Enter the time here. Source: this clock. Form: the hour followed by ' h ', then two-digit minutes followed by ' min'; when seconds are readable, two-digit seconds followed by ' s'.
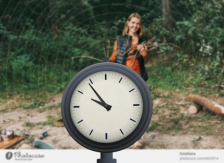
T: 9 h 54 min
